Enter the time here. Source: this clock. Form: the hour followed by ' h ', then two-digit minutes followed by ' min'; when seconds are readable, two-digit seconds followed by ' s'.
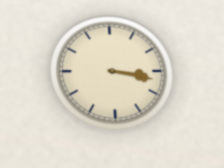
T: 3 h 17 min
